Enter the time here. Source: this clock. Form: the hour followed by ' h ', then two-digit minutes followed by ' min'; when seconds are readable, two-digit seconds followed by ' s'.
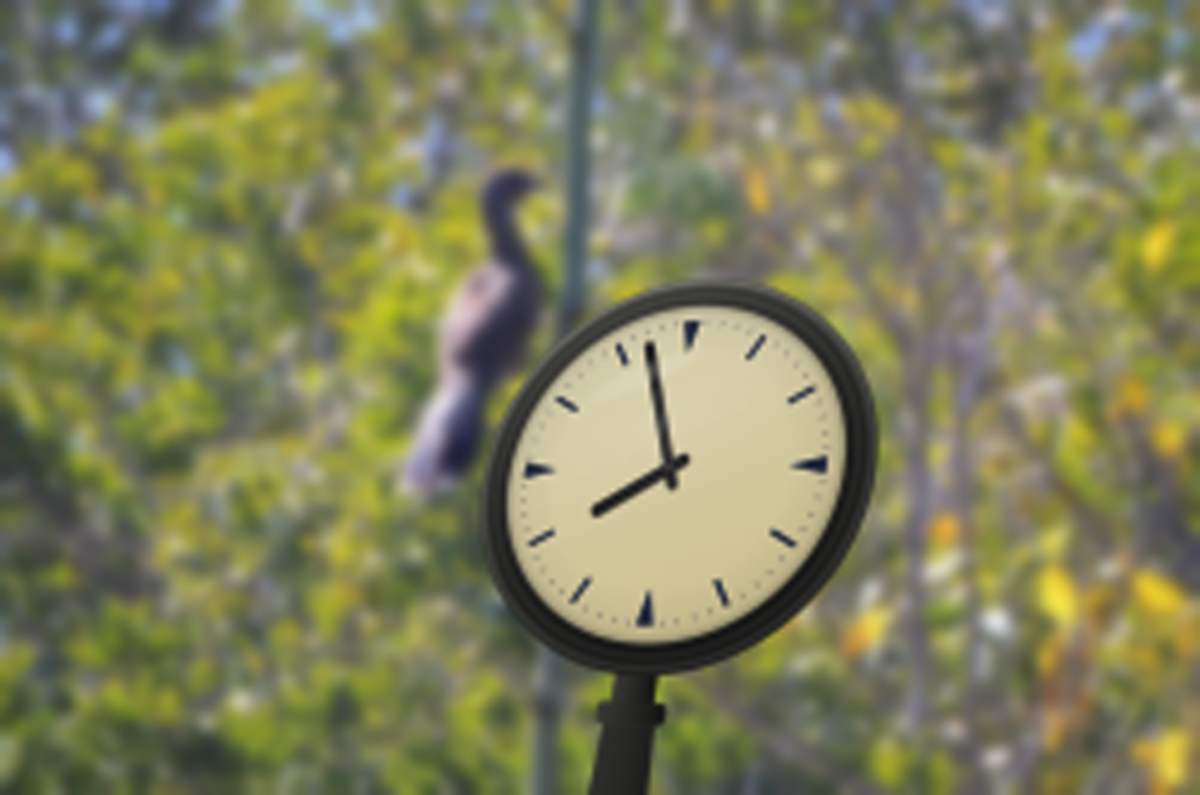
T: 7 h 57 min
